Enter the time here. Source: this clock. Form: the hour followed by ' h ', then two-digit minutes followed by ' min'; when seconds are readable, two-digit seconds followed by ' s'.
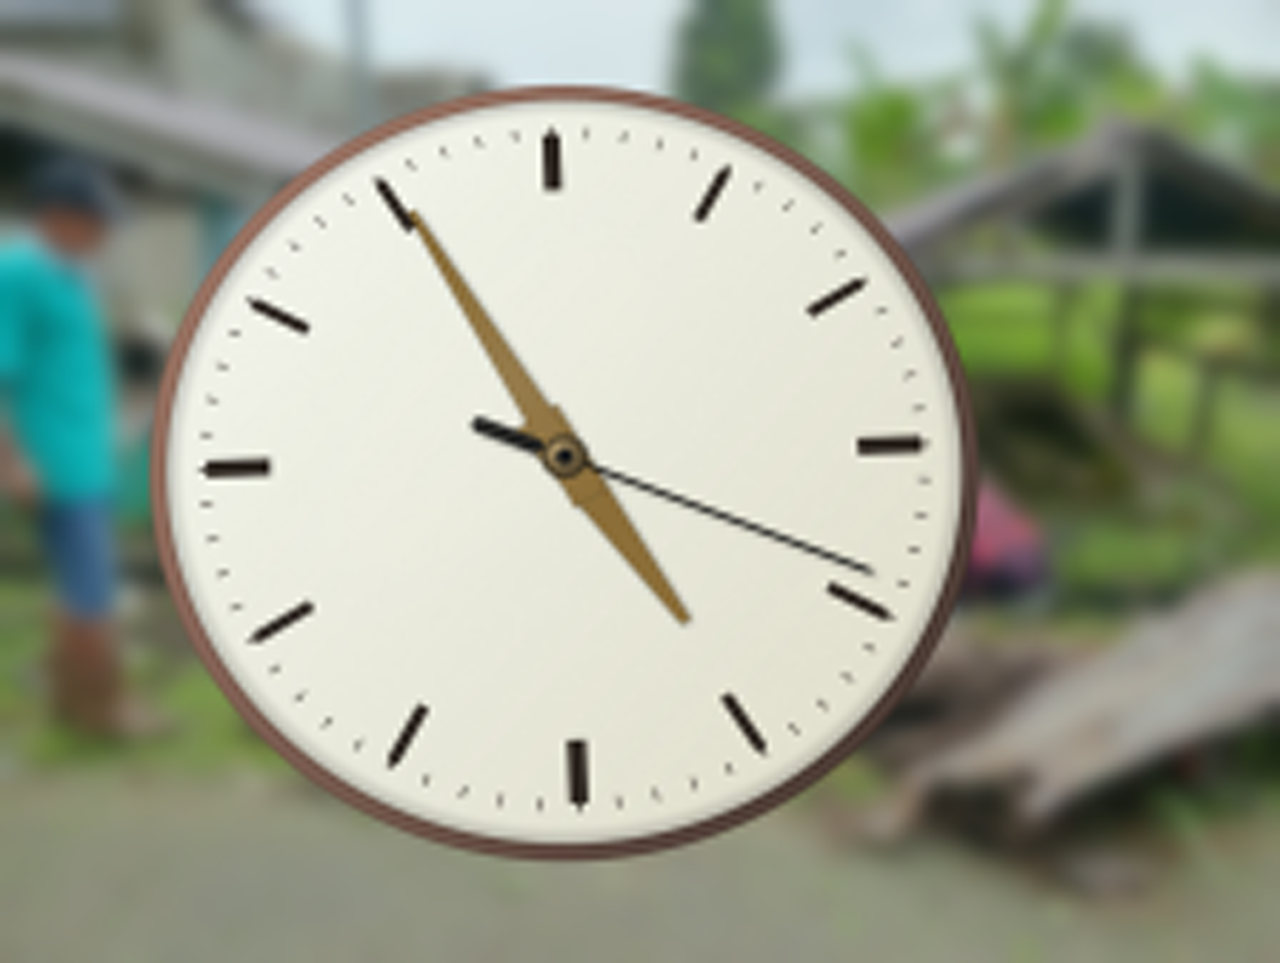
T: 4 h 55 min 19 s
